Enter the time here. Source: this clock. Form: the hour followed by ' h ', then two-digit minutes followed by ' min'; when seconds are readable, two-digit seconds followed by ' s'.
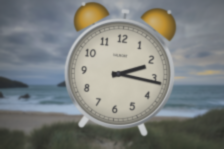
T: 2 h 16 min
